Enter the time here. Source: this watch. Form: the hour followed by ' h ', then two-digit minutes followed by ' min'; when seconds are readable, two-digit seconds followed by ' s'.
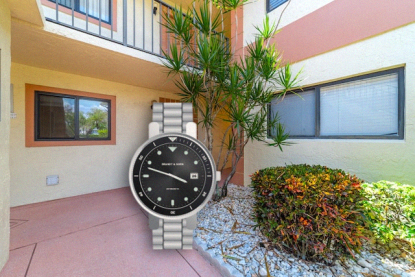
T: 3 h 48 min
